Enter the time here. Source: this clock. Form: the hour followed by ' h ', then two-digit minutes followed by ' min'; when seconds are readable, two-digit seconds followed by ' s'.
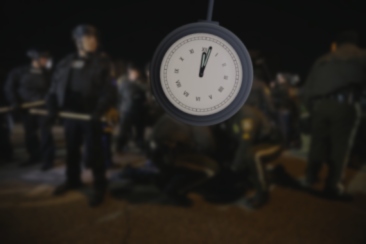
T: 12 h 02 min
